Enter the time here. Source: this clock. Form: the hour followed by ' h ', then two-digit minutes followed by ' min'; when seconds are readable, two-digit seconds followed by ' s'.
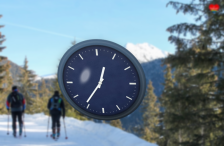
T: 12 h 36 min
